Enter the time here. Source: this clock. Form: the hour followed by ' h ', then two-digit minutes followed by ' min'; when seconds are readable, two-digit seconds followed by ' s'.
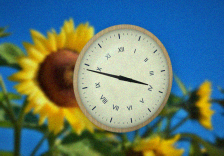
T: 3 h 49 min
